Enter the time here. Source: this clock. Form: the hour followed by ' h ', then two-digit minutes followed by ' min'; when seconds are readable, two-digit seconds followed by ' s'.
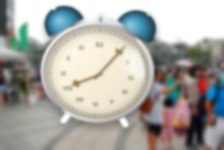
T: 8 h 06 min
